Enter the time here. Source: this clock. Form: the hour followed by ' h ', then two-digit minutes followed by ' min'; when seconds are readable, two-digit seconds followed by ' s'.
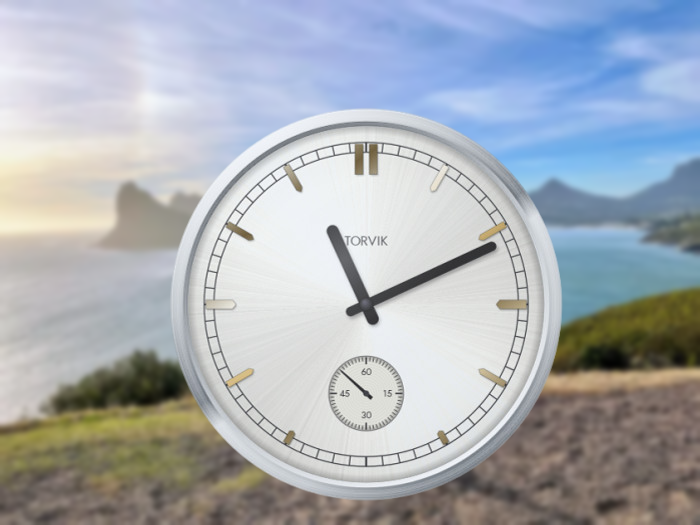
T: 11 h 10 min 52 s
